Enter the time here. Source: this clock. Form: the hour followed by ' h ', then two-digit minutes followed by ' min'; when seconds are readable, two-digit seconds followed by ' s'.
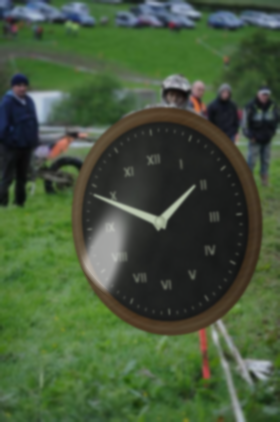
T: 1 h 49 min
